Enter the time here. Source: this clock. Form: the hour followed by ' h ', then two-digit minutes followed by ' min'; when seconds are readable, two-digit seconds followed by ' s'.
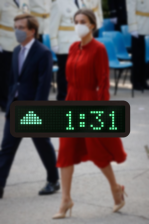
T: 1 h 31 min
